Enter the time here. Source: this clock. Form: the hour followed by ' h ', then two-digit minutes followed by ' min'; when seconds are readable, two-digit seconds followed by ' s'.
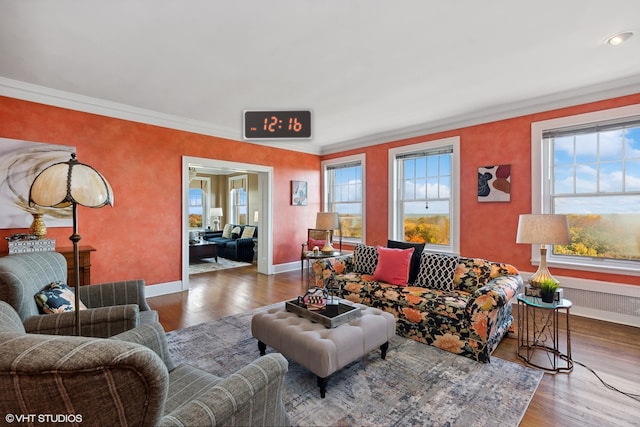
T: 12 h 16 min
